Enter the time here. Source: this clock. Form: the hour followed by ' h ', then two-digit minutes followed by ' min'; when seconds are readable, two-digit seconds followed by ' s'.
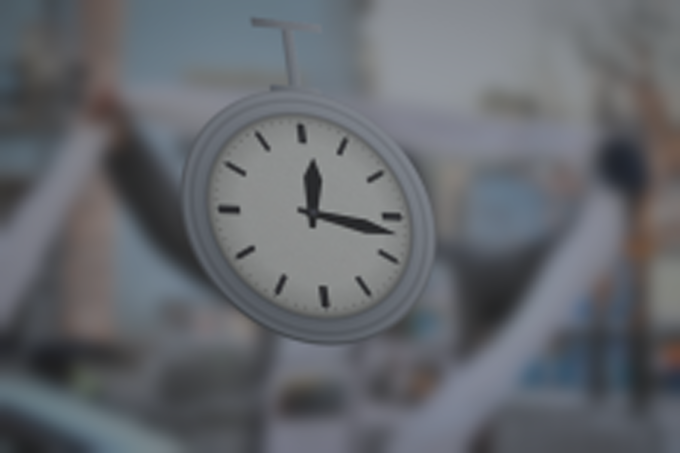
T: 12 h 17 min
